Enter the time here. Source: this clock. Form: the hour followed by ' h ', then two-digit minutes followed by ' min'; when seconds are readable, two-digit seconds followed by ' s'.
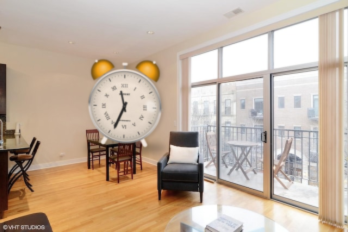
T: 11 h 34 min
